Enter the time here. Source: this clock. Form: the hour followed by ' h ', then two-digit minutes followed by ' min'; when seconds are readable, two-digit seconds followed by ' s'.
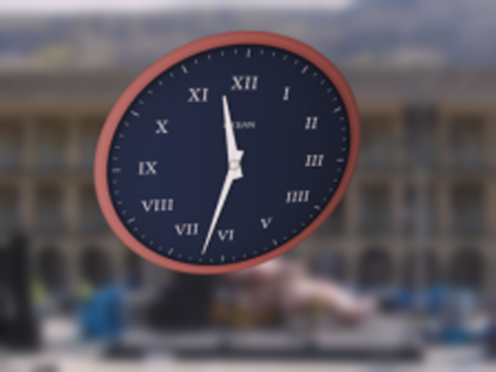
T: 11 h 32 min
